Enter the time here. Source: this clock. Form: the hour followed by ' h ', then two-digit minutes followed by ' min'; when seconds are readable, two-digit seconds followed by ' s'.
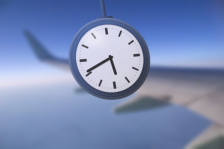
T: 5 h 41 min
